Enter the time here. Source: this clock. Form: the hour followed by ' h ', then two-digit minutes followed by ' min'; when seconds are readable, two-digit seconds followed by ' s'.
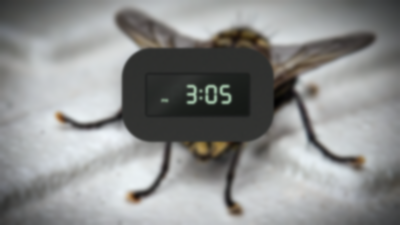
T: 3 h 05 min
